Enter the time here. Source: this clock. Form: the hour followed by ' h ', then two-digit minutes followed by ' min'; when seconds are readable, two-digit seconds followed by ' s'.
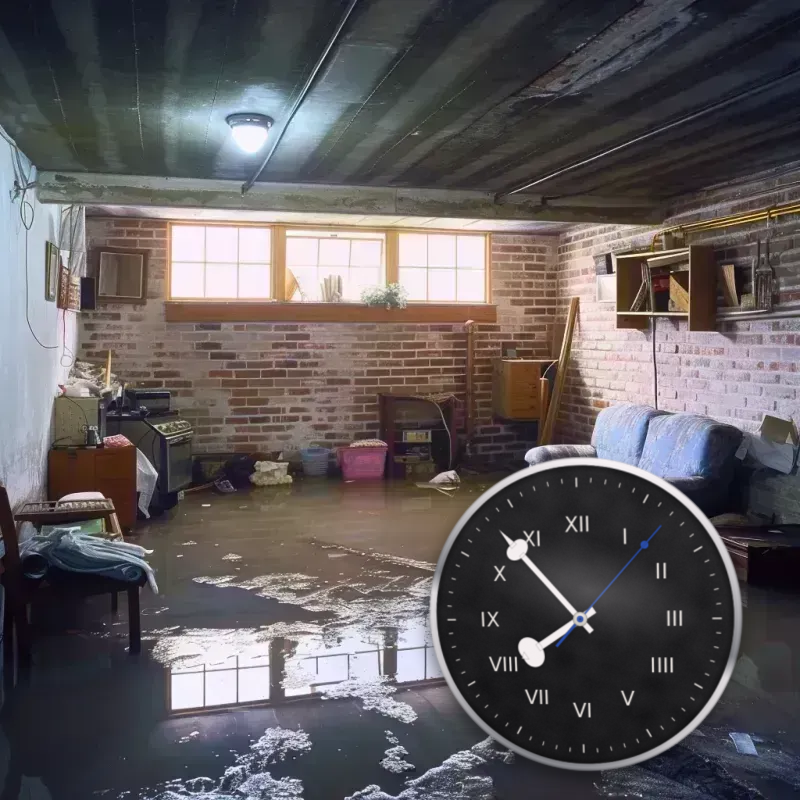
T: 7 h 53 min 07 s
